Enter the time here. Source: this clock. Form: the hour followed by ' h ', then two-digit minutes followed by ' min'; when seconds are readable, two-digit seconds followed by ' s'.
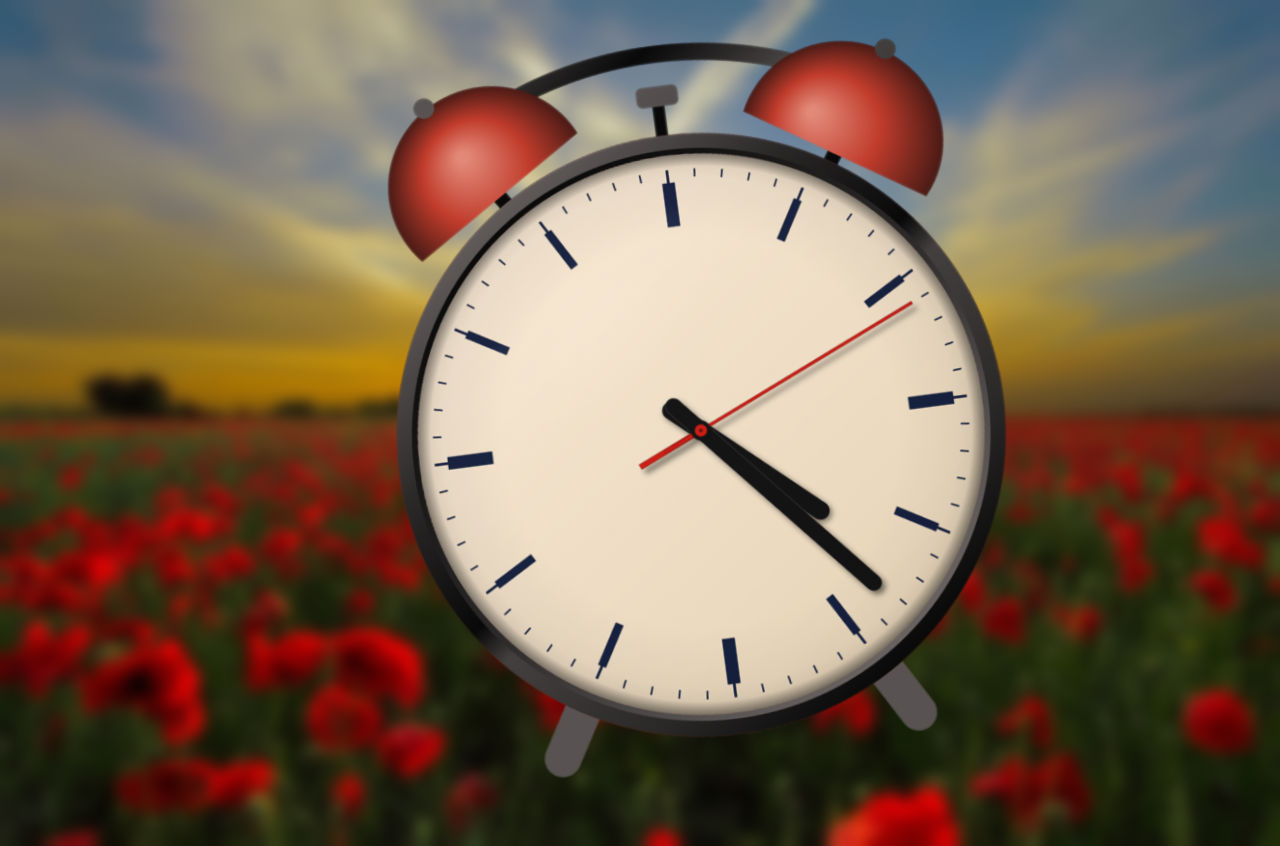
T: 4 h 23 min 11 s
